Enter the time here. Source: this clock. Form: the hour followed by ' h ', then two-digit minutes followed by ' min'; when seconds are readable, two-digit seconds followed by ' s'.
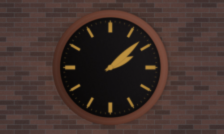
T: 2 h 08 min
